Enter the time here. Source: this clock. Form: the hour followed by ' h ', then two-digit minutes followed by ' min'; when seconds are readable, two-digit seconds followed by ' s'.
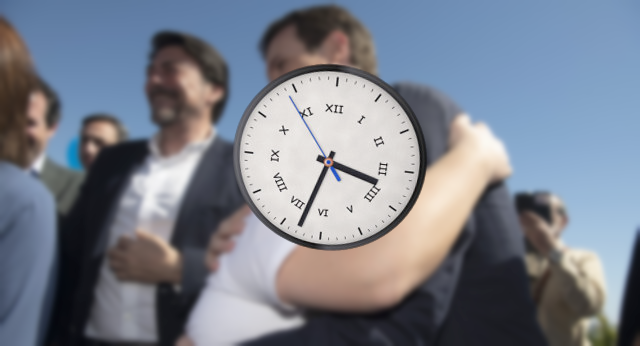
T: 3 h 32 min 54 s
